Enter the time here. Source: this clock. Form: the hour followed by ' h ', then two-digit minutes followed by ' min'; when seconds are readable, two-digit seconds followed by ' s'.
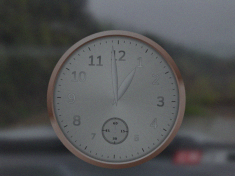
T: 12 h 59 min
